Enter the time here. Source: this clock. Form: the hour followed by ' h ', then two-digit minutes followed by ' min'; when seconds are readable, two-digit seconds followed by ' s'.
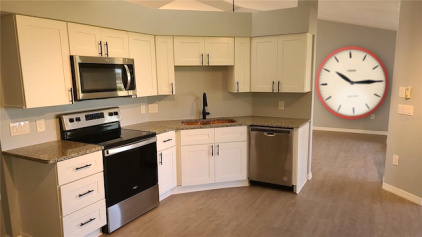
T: 10 h 15 min
